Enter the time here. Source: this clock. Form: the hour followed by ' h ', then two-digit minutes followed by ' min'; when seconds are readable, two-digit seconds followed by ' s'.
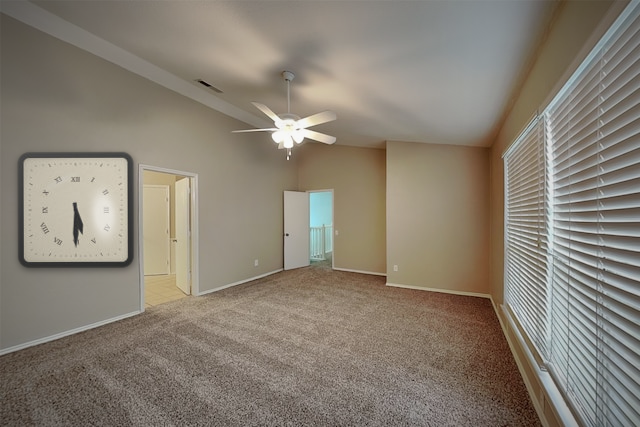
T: 5 h 30 min
